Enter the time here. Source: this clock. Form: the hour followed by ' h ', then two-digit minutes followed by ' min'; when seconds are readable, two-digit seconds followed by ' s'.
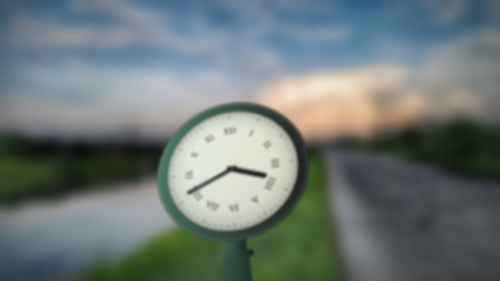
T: 3 h 41 min
